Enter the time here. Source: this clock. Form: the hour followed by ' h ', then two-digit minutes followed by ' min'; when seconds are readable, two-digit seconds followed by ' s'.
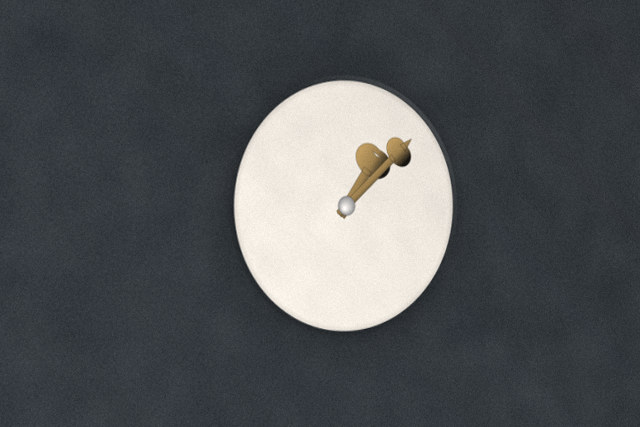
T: 1 h 08 min
